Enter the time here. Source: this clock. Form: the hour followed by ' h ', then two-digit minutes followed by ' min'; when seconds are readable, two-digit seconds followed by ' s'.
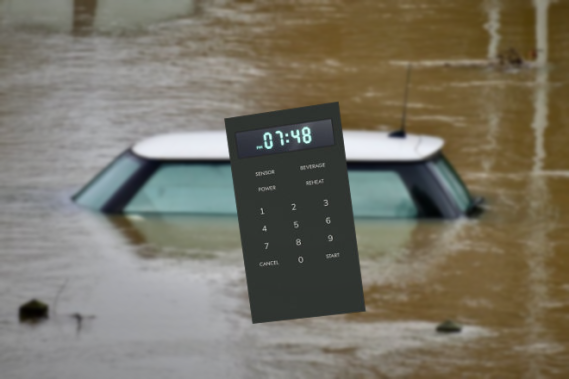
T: 7 h 48 min
